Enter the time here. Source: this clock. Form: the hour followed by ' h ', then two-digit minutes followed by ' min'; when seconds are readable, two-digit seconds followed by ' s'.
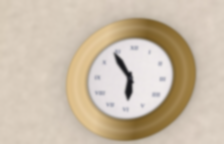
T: 5 h 54 min
